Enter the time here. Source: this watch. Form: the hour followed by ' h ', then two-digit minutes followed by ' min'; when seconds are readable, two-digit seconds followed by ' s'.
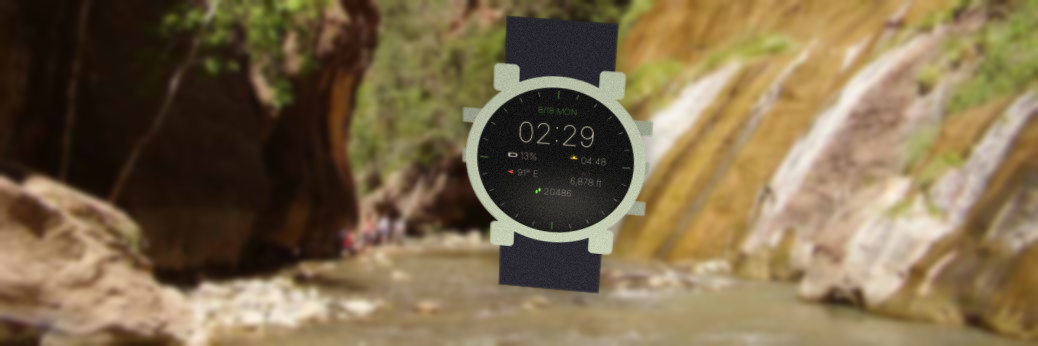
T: 2 h 29 min
